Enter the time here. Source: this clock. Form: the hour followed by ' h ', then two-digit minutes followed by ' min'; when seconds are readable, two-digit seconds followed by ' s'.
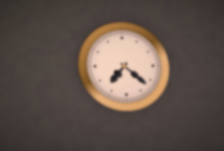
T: 7 h 22 min
